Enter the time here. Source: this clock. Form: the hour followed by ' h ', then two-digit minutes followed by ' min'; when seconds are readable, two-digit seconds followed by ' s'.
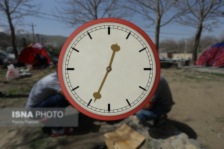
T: 12 h 34 min
